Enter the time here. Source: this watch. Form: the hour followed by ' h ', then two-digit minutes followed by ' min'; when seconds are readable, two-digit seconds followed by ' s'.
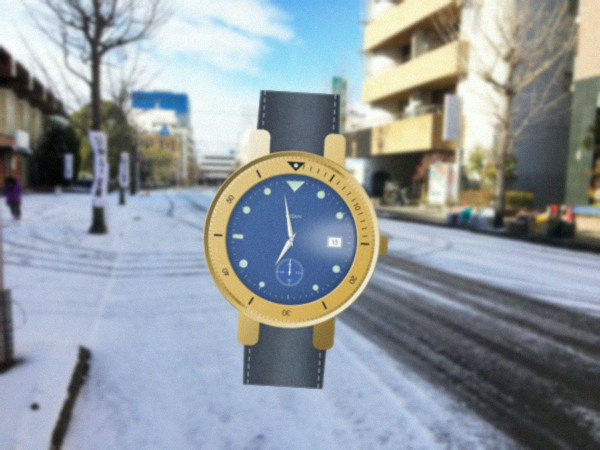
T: 6 h 58 min
